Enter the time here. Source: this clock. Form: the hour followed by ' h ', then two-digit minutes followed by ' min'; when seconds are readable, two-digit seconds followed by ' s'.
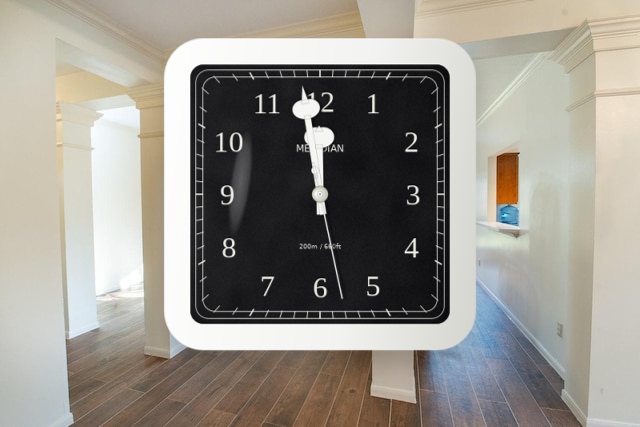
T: 11 h 58 min 28 s
